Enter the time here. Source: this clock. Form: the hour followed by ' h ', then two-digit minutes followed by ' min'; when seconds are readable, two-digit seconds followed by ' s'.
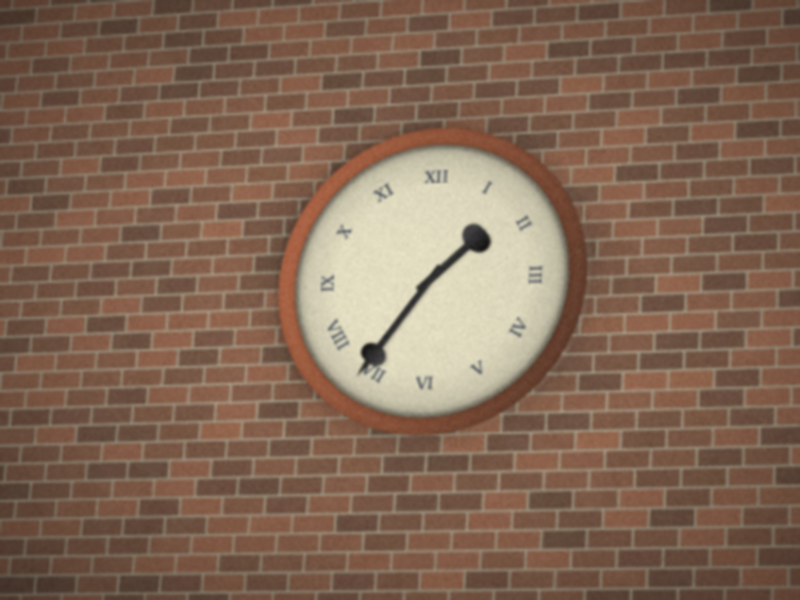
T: 1 h 36 min
